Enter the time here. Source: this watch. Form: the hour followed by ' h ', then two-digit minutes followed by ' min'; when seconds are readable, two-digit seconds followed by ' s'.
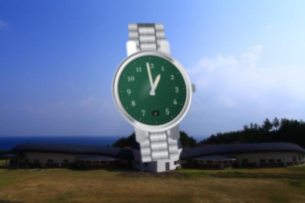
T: 12 h 59 min
